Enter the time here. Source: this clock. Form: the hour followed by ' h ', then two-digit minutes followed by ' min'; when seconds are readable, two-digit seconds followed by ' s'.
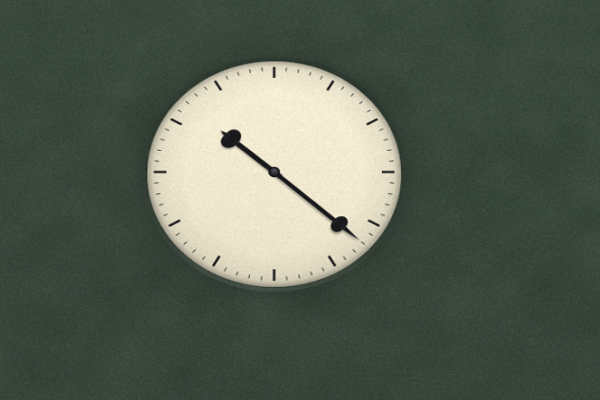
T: 10 h 22 min
